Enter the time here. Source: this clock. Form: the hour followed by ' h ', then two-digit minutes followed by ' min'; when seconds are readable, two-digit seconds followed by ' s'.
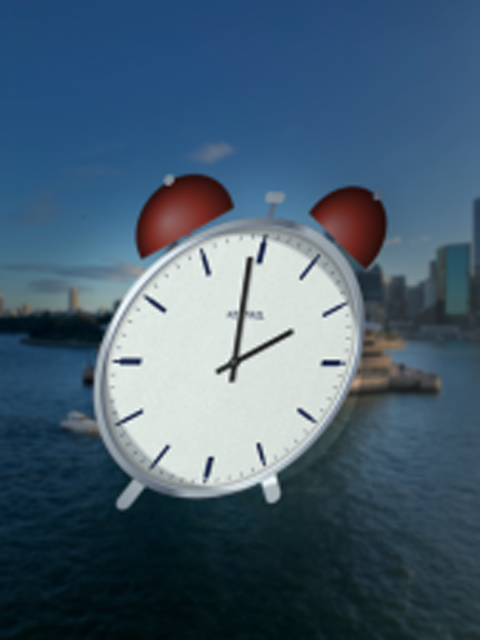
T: 1 h 59 min
